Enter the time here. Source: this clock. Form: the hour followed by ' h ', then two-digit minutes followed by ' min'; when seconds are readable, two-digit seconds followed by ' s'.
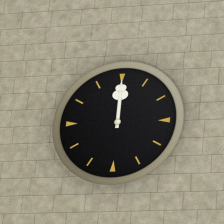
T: 12 h 00 min
